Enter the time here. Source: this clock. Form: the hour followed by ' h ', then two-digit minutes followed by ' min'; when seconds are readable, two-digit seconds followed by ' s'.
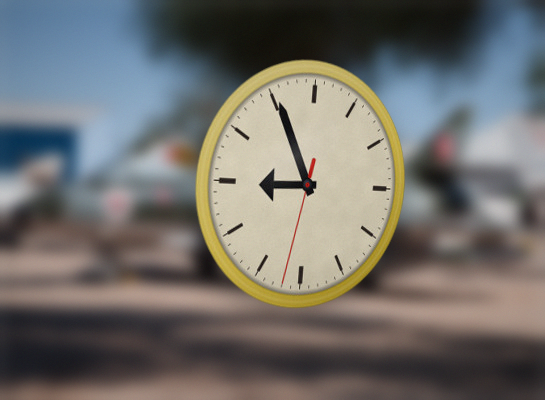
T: 8 h 55 min 32 s
